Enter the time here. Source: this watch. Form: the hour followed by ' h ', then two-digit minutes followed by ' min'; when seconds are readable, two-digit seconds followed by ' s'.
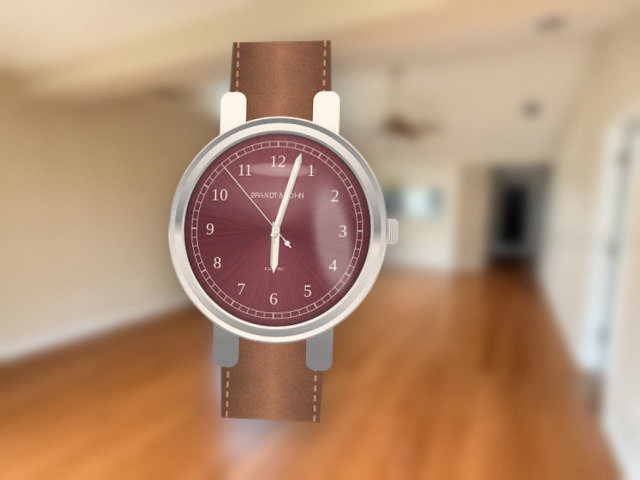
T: 6 h 02 min 53 s
